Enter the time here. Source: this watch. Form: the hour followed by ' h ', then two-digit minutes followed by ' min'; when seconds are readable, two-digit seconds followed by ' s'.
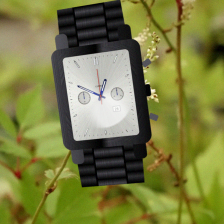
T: 12 h 50 min
